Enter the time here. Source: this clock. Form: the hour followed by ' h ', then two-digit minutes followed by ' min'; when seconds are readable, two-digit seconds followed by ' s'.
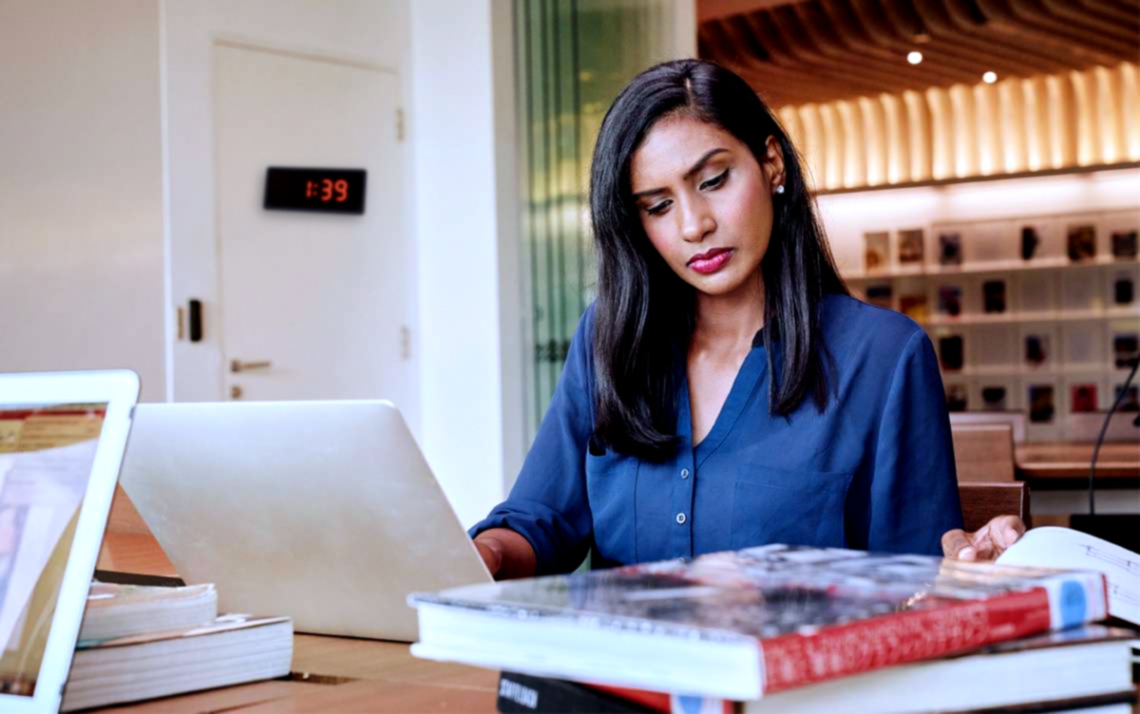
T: 1 h 39 min
